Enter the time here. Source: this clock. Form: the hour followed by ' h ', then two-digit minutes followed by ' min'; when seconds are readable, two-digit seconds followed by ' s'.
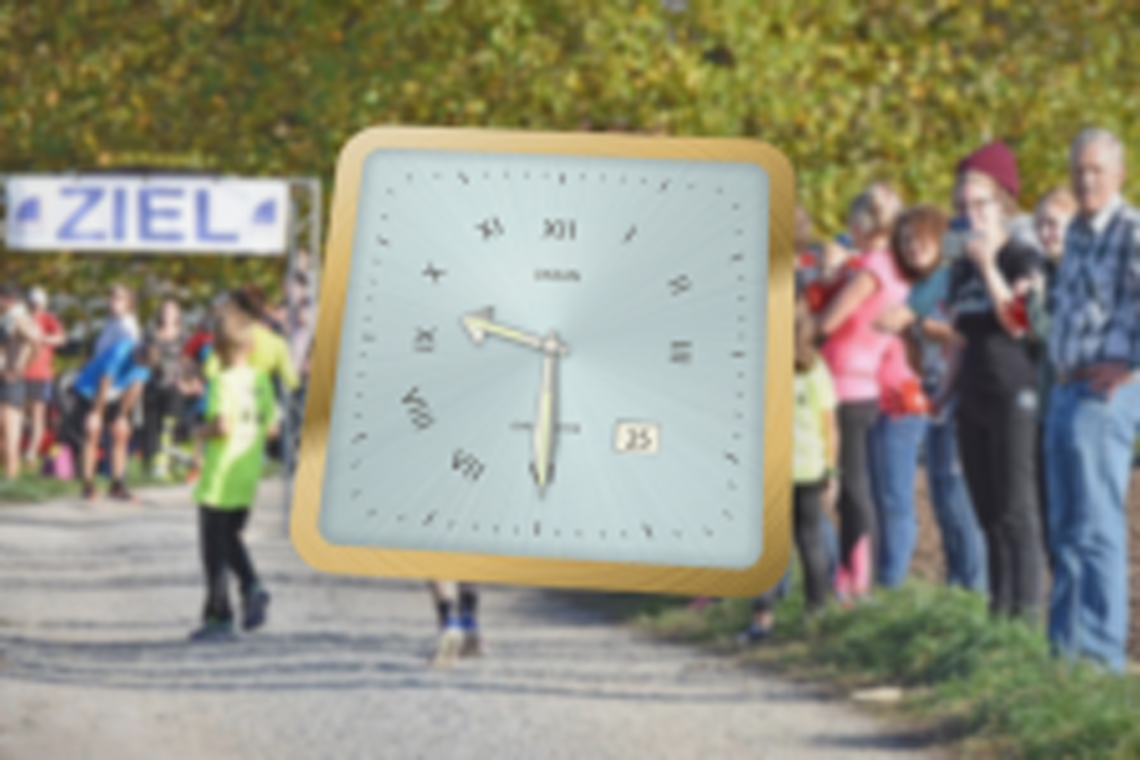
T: 9 h 30 min
